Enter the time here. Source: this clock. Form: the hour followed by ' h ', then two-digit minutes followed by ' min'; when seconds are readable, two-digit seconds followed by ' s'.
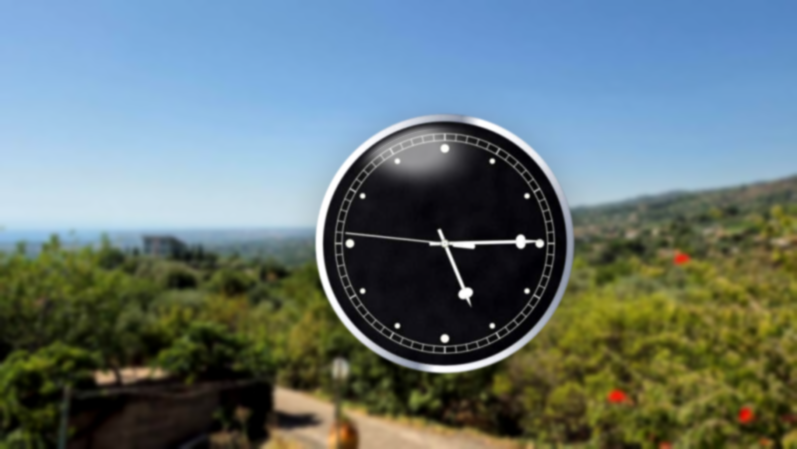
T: 5 h 14 min 46 s
